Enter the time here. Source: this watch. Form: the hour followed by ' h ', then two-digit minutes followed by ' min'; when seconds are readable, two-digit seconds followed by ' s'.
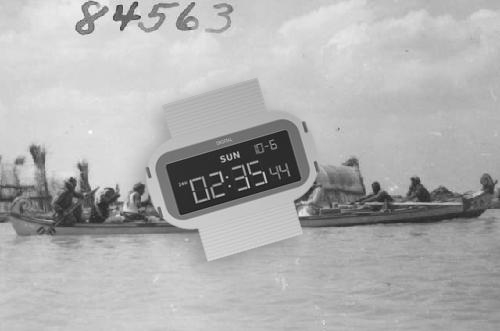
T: 2 h 35 min 44 s
